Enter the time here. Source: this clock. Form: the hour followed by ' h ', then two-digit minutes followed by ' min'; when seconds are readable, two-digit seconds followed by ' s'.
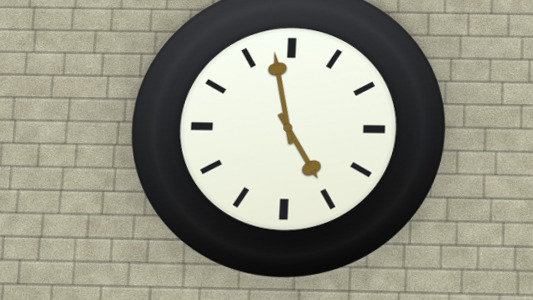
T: 4 h 58 min
